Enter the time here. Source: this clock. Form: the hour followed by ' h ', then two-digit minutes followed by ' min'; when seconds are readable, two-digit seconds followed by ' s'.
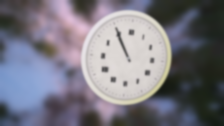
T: 10 h 55 min
